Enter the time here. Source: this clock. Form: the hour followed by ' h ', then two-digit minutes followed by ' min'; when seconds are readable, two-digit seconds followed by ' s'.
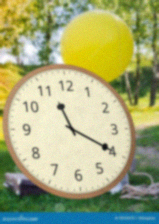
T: 11 h 20 min
